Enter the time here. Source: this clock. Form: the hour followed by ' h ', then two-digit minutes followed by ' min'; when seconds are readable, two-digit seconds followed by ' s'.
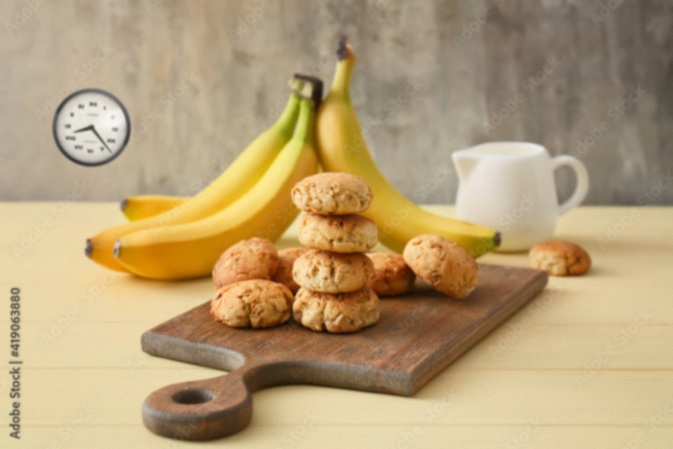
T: 8 h 23 min
